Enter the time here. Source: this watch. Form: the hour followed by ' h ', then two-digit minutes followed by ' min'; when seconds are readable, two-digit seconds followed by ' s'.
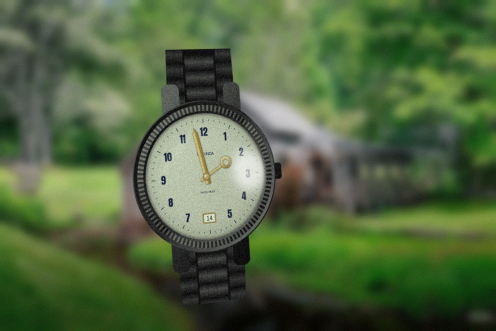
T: 1 h 58 min
